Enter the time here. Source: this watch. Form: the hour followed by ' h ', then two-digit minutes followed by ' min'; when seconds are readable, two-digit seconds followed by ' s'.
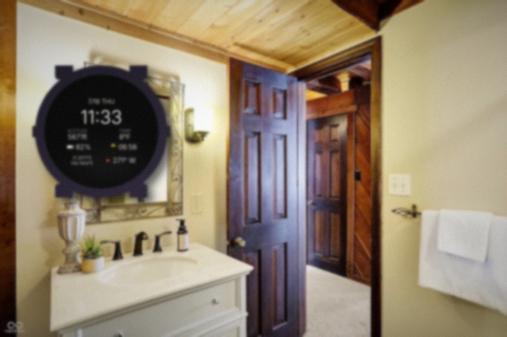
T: 11 h 33 min
